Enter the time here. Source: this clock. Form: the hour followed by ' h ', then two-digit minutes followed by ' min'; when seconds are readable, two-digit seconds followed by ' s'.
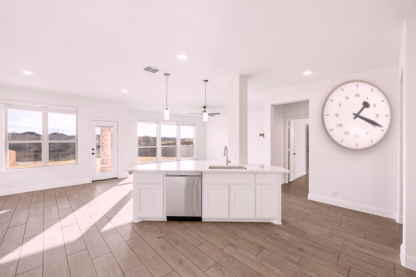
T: 1 h 19 min
